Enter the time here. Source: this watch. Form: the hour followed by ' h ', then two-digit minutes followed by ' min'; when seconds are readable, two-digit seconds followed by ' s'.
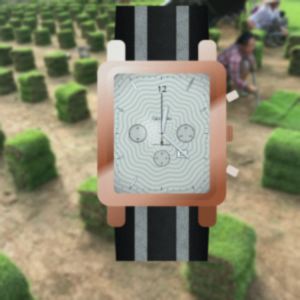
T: 12 h 22 min
